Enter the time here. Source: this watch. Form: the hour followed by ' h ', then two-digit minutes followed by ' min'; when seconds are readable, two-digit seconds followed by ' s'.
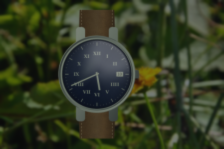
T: 5 h 41 min
